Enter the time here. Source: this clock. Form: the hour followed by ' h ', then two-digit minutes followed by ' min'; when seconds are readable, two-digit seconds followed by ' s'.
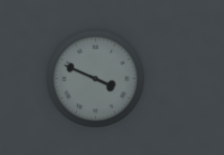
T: 3 h 49 min
